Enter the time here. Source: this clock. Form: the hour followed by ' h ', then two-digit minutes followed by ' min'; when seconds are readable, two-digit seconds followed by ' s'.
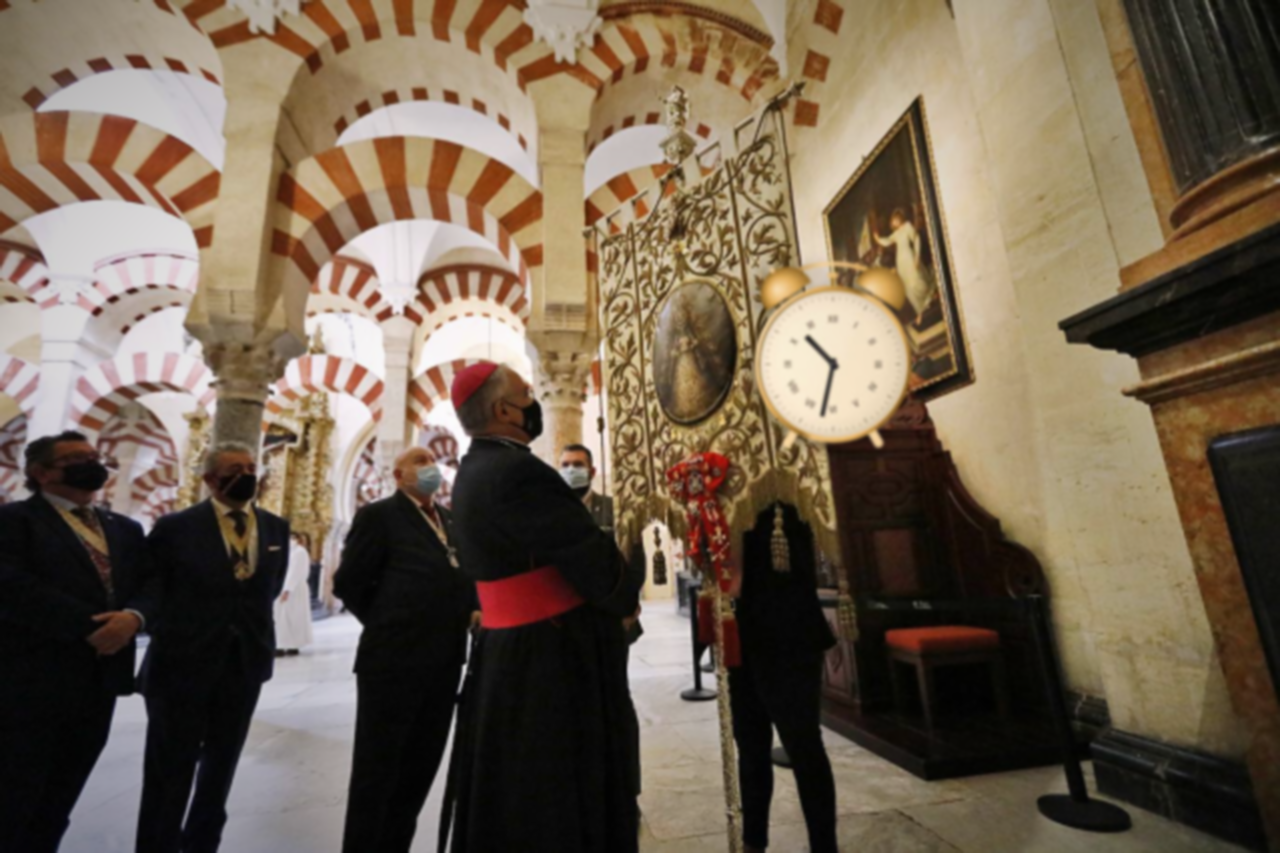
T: 10 h 32 min
